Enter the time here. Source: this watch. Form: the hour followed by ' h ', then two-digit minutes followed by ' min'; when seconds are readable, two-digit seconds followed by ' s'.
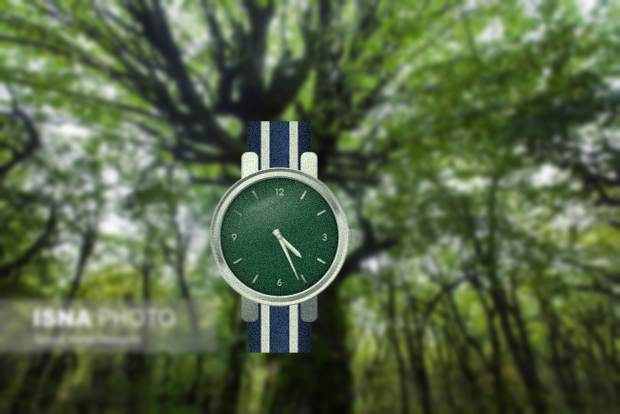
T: 4 h 26 min
